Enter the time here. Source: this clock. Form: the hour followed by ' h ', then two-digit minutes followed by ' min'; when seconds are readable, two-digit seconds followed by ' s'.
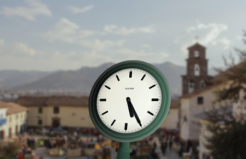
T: 5 h 25 min
